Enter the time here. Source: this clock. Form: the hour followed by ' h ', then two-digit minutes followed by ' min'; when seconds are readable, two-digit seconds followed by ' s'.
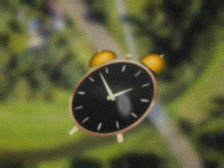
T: 1 h 53 min
